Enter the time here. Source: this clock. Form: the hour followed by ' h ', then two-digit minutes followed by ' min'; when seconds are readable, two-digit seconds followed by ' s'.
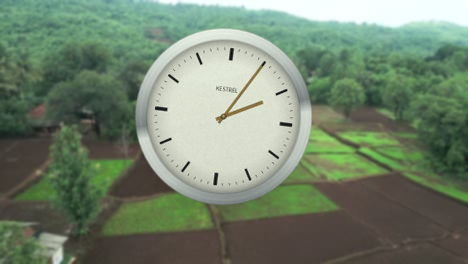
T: 2 h 05 min
